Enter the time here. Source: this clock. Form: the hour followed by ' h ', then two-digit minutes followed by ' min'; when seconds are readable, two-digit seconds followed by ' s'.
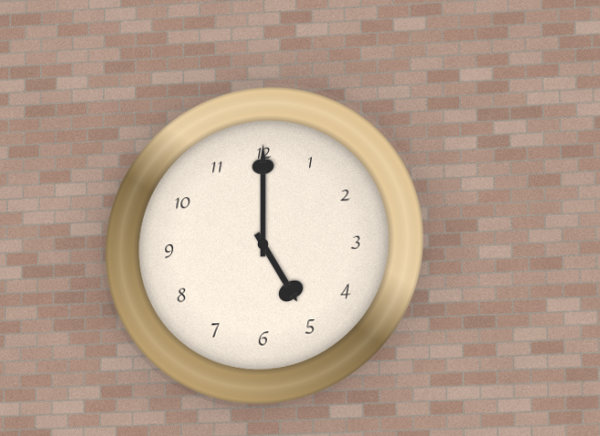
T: 5 h 00 min
